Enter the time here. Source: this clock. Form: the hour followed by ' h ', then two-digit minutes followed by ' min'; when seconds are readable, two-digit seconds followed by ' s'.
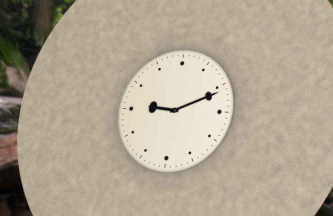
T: 9 h 11 min
